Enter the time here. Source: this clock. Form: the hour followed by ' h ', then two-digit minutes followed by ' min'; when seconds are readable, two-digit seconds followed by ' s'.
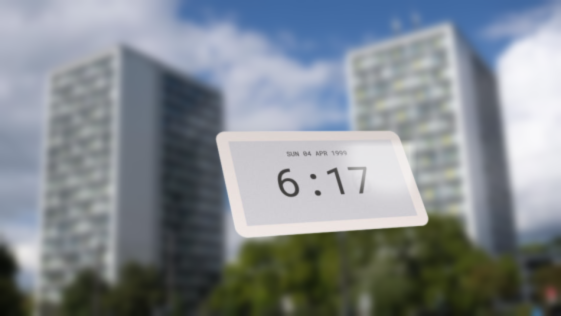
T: 6 h 17 min
